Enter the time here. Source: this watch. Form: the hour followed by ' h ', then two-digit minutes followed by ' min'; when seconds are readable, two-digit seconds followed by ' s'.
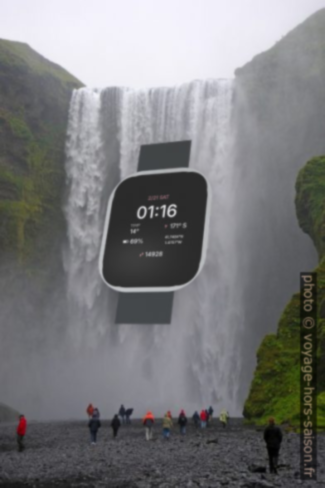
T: 1 h 16 min
